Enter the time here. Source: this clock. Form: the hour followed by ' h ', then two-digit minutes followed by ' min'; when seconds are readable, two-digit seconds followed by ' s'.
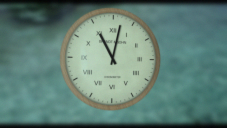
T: 11 h 02 min
